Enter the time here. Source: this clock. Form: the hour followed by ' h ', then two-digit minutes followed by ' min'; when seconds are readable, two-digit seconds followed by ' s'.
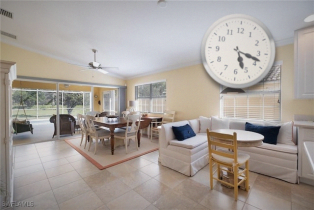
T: 5 h 18 min
